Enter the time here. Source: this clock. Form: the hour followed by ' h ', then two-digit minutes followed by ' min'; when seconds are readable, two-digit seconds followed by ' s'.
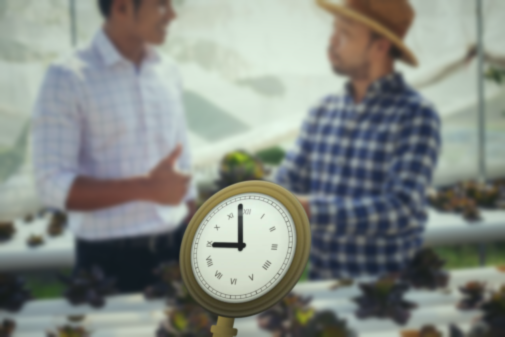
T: 8 h 58 min
